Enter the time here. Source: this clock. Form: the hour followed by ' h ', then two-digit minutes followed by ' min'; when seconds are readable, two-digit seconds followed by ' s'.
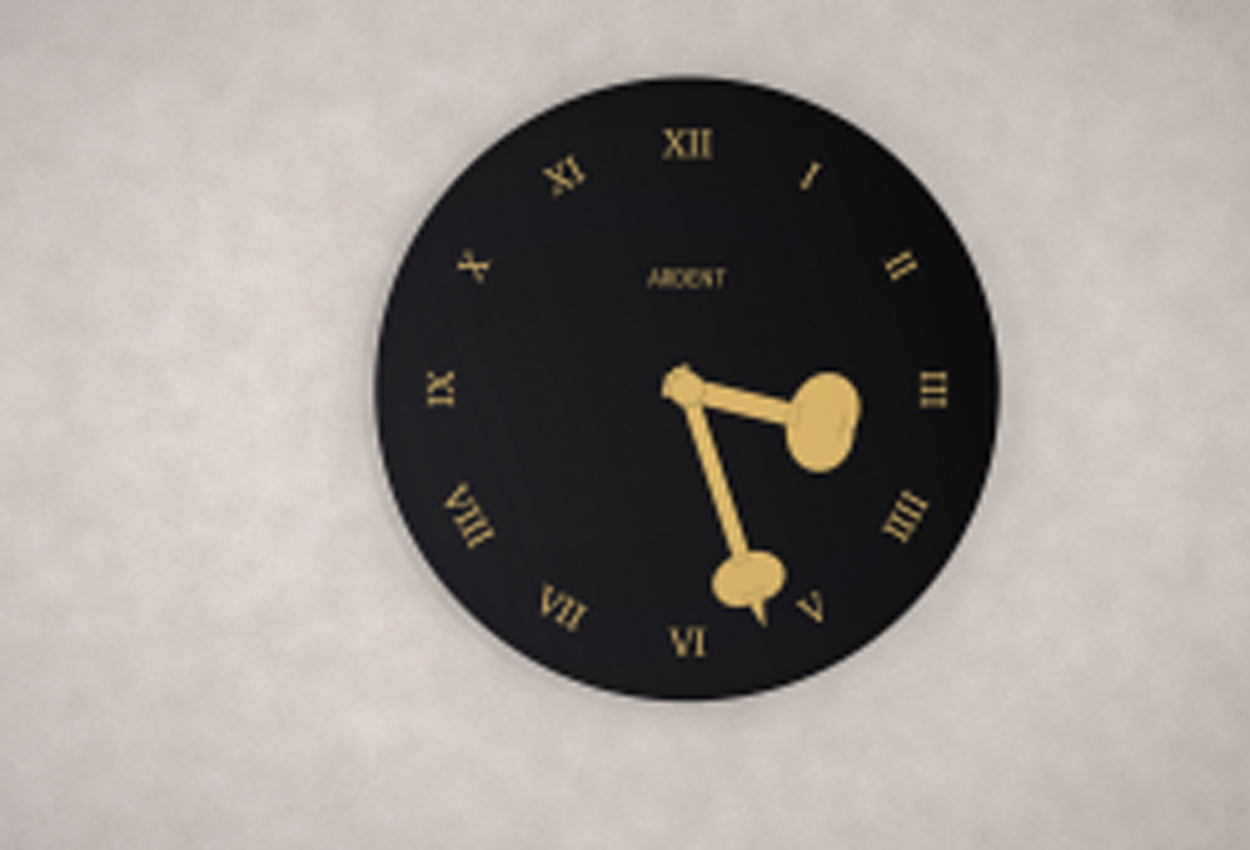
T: 3 h 27 min
